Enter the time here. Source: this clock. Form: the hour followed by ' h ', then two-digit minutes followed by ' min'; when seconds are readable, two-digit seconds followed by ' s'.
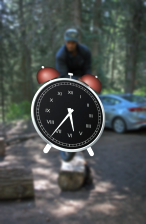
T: 5 h 36 min
